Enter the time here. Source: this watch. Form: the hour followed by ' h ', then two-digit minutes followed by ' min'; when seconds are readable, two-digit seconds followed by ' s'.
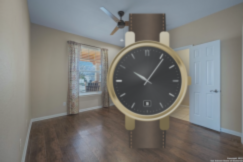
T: 10 h 06 min
